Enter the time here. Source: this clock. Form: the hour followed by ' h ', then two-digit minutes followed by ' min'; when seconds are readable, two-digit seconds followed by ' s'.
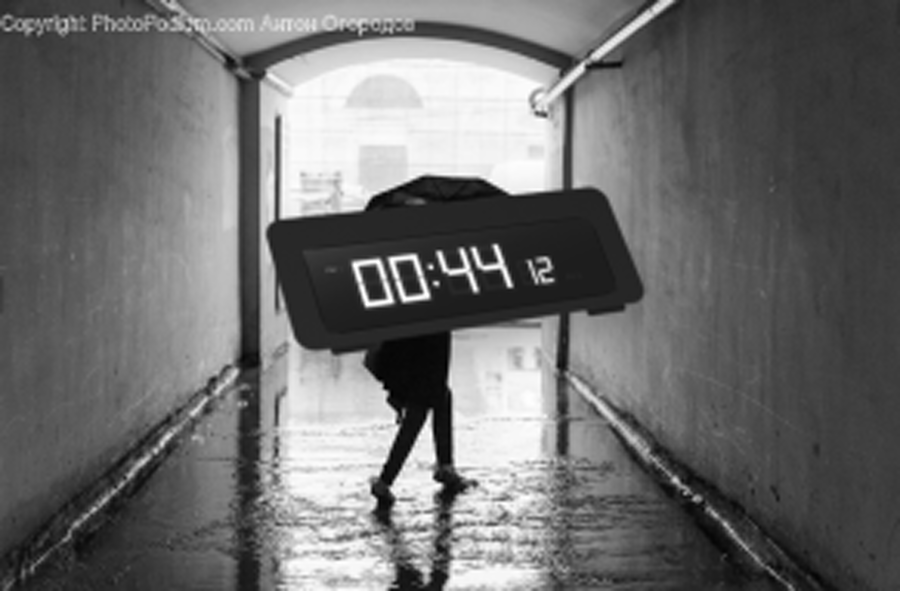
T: 0 h 44 min 12 s
